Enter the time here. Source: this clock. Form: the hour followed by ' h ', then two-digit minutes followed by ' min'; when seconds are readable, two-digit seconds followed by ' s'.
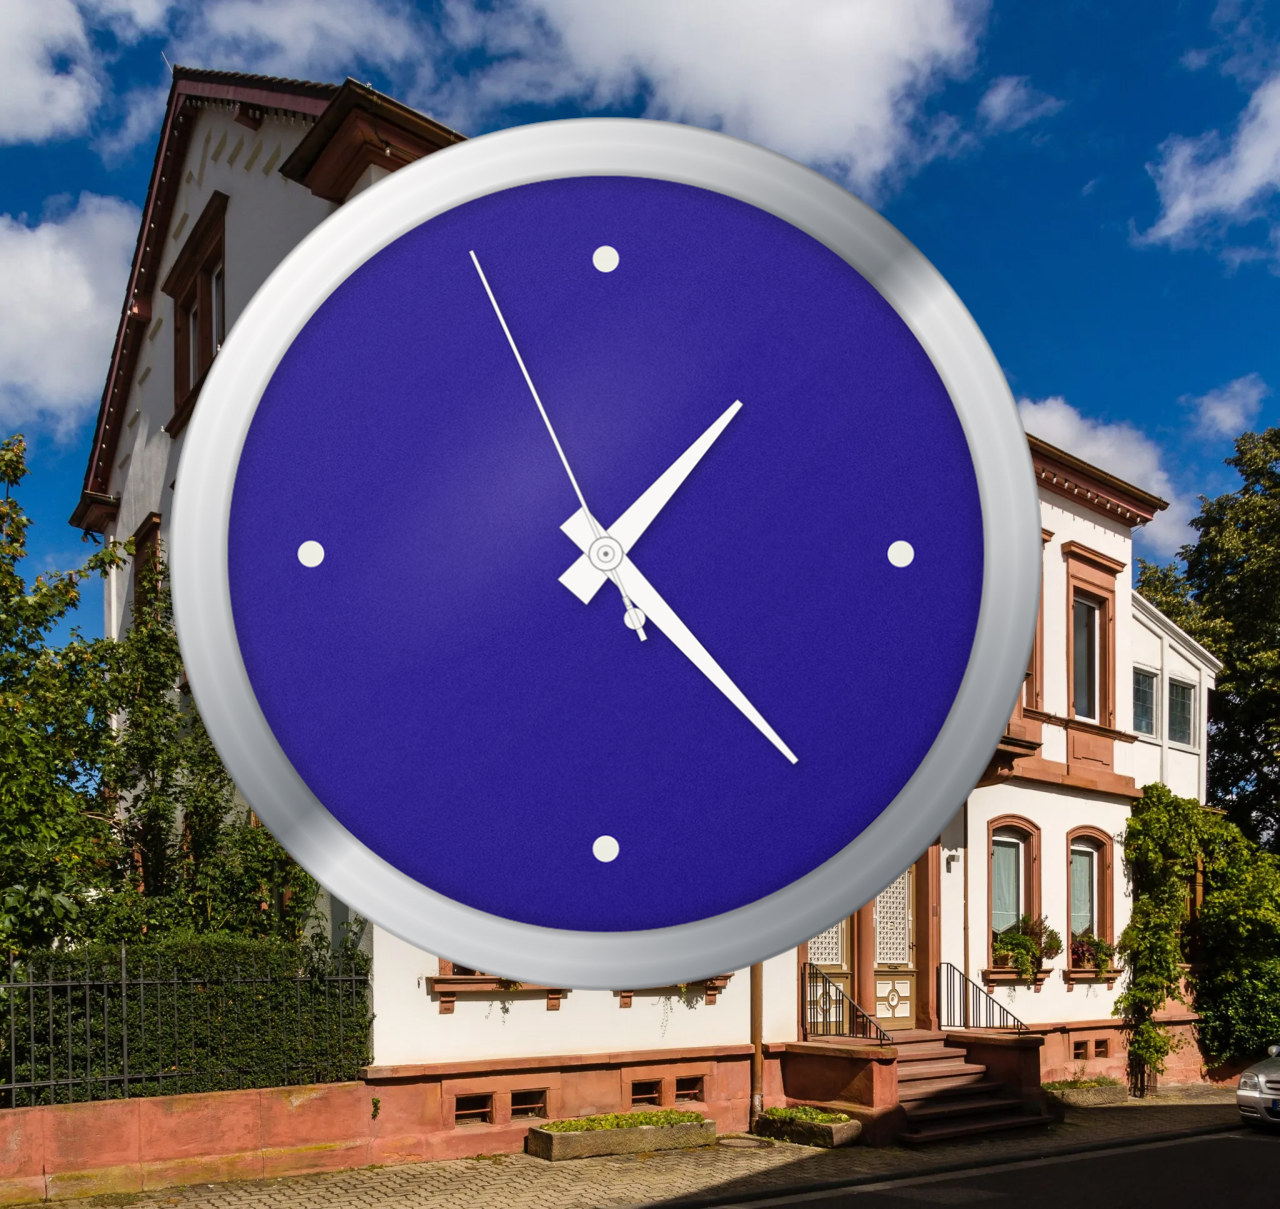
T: 1 h 22 min 56 s
